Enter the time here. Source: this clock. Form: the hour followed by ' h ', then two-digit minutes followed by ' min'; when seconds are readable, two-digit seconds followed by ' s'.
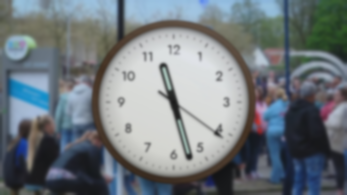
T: 11 h 27 min 21 s
